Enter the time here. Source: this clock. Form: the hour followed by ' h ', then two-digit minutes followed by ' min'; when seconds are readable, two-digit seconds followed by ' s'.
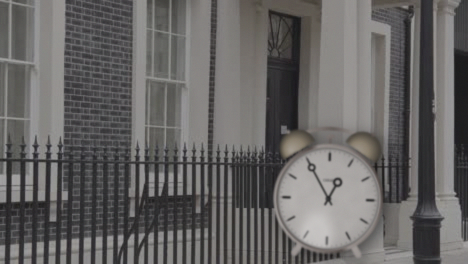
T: 12 h 55 min
